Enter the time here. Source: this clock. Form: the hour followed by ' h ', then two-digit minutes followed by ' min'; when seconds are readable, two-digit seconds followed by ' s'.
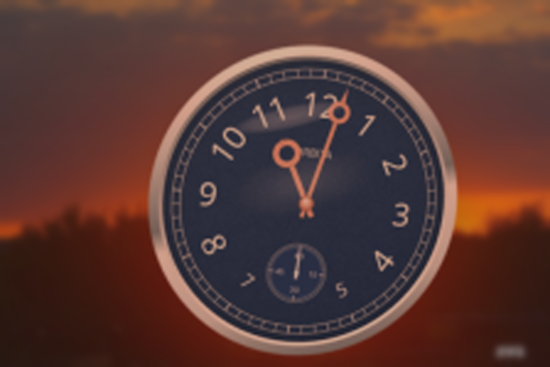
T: 11 h 02 min
